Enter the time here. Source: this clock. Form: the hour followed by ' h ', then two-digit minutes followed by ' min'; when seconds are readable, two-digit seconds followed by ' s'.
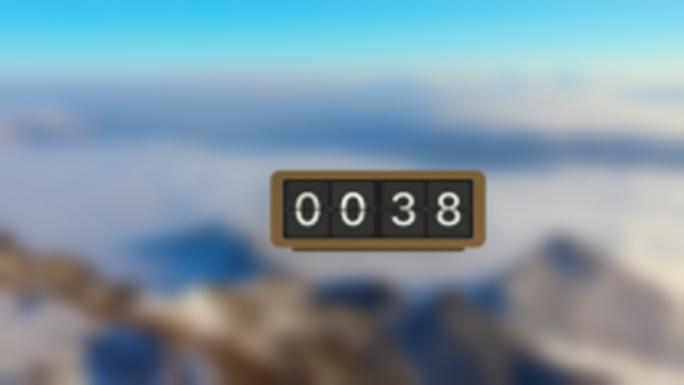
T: 0 h 38 min
